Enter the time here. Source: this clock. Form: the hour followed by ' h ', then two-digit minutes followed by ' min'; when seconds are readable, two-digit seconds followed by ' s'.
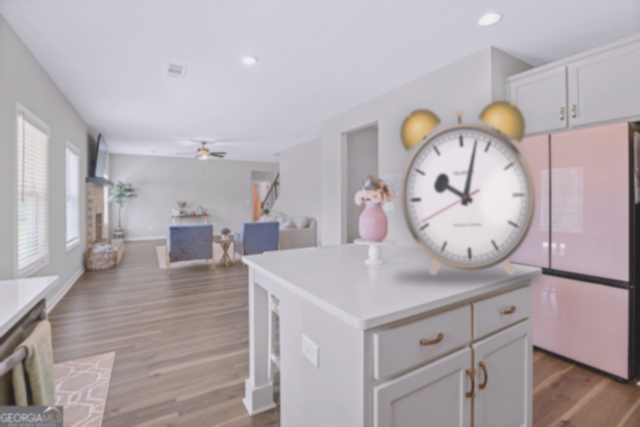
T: 10 h 02 min 41 s
